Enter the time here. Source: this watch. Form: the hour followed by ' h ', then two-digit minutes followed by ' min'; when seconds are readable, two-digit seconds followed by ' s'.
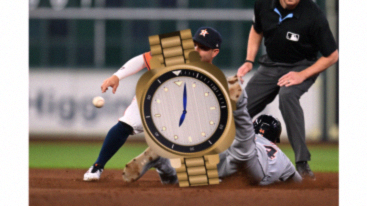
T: 7 h 02 min
